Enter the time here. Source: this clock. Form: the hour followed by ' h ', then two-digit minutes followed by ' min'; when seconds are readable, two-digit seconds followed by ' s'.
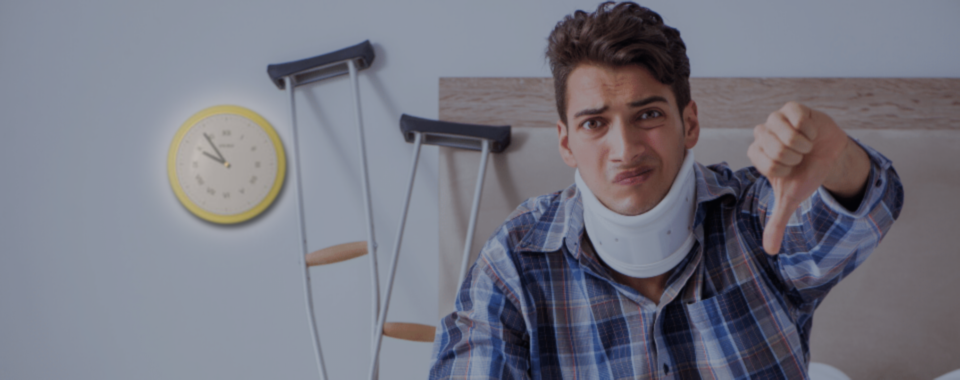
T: 9 h 54 min
